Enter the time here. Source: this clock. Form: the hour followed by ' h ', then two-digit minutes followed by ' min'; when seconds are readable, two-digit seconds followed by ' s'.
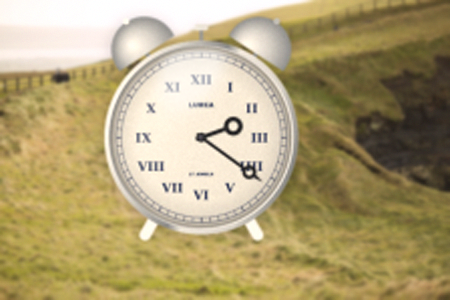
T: 2 h 21 min
